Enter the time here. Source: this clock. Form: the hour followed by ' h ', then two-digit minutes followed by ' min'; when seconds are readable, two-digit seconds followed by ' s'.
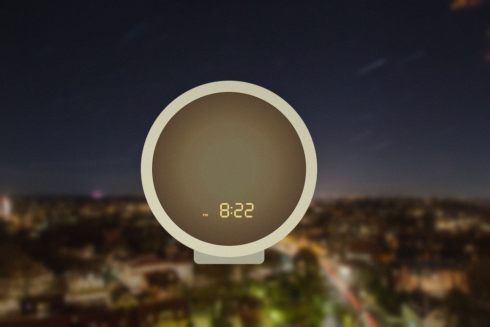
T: 8 h 22 min
